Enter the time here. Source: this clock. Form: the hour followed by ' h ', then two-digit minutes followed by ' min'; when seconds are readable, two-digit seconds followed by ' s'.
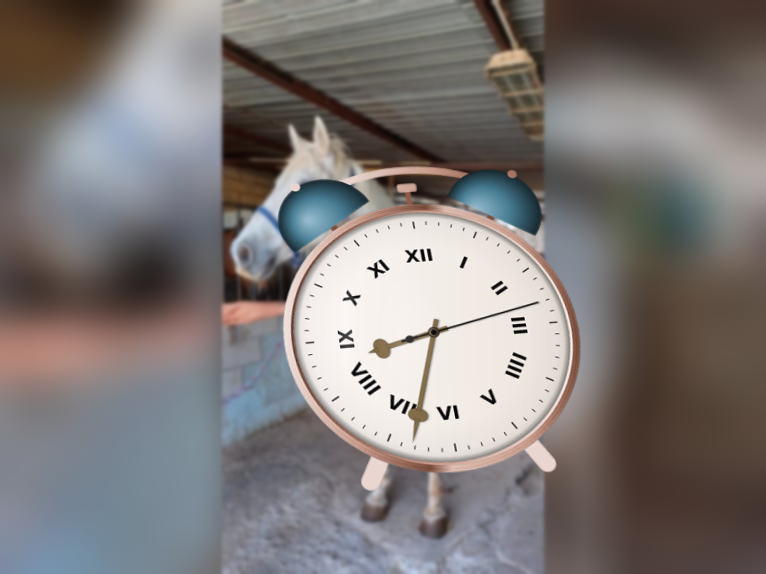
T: 8 h 33 min 13 s
